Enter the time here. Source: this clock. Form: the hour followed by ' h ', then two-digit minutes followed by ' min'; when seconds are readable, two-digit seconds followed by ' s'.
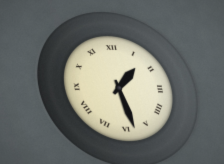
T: 1 h 28 min
